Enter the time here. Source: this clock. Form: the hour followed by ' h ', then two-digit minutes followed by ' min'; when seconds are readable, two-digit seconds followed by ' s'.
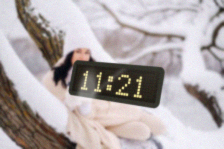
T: 11 h 21 min
